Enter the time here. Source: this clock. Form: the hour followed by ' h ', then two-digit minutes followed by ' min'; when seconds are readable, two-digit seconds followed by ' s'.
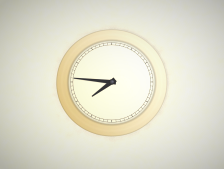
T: 7 h 46 min
